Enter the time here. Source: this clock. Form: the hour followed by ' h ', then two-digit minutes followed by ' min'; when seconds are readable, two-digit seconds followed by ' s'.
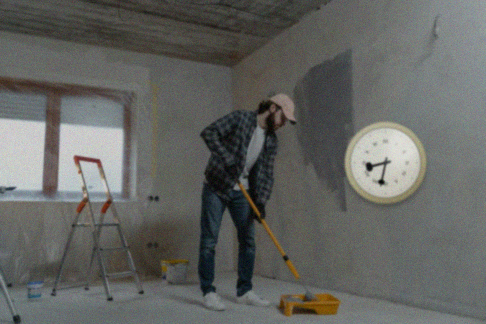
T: 8 h 32 min
